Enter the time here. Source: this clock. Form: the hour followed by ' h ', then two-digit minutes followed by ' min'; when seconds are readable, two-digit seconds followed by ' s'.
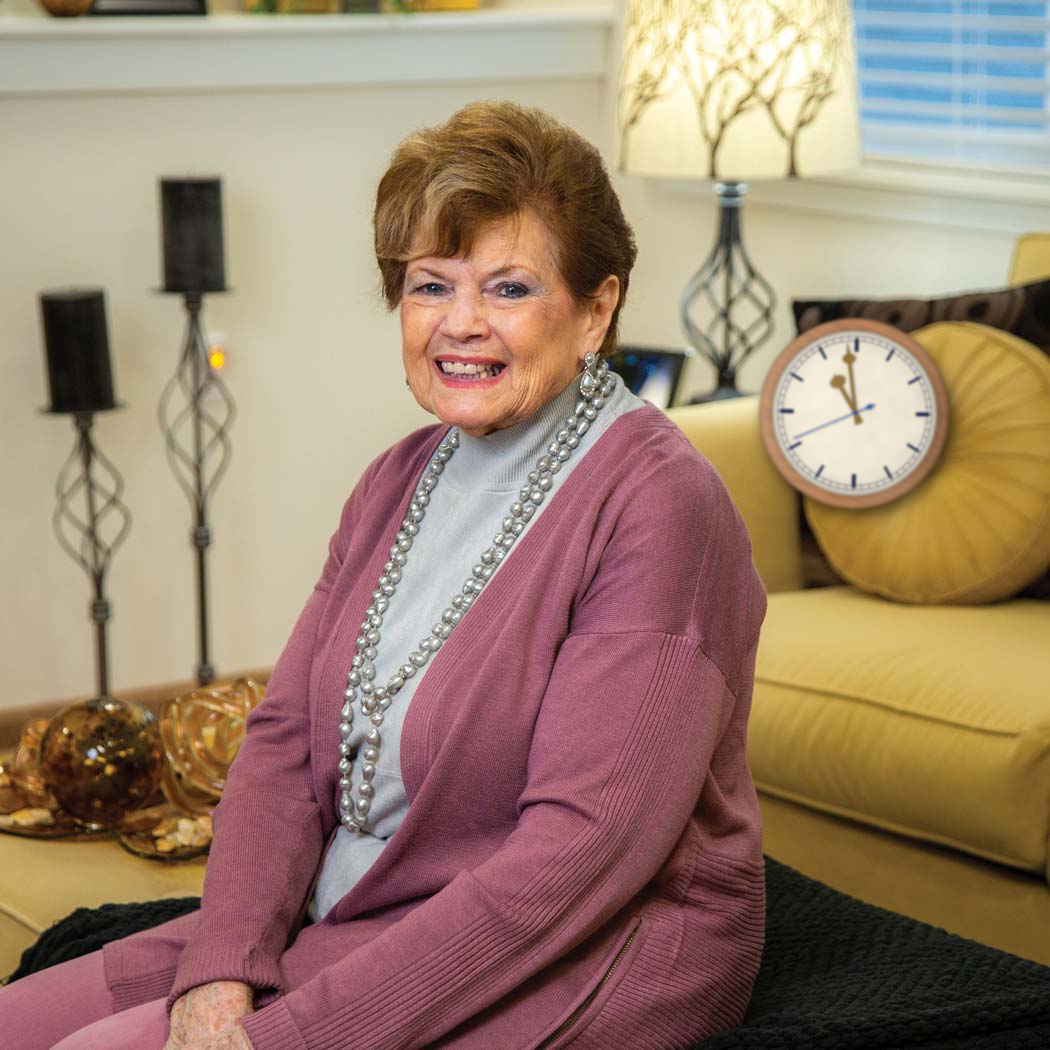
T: 10 h 58 min 41 s
